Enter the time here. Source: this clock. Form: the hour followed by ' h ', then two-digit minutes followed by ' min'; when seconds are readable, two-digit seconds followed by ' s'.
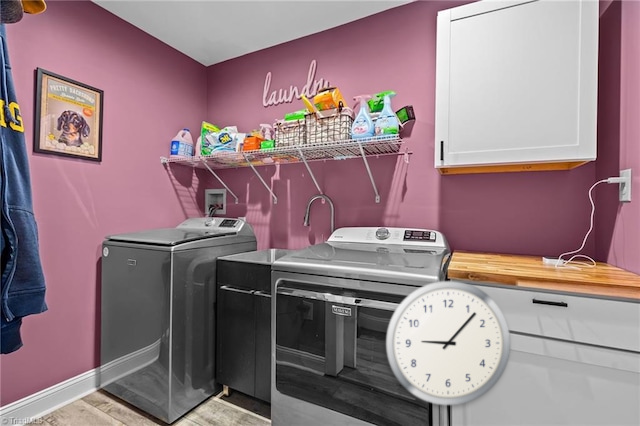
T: 9 h 07 min
